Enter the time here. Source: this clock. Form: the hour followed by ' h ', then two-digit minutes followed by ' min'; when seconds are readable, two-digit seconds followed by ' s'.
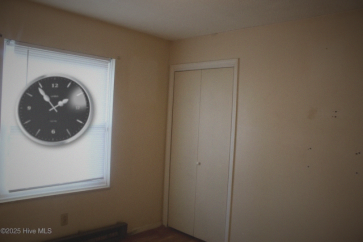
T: 1 h 54 min
